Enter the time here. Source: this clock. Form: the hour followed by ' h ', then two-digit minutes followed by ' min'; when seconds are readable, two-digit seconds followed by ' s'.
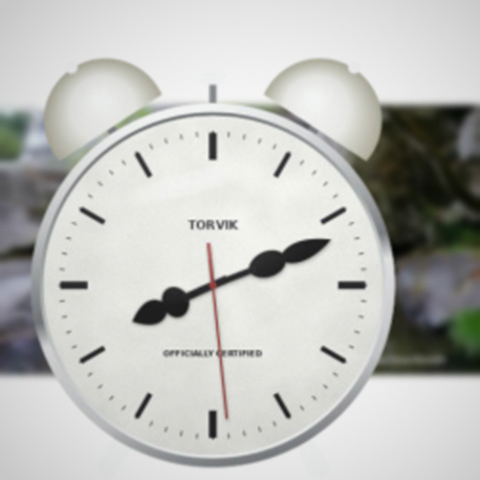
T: 8 h 11 min 29 s
